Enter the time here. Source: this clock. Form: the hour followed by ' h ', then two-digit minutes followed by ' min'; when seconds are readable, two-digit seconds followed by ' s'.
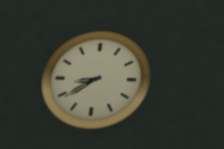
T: 8 h 39 min
